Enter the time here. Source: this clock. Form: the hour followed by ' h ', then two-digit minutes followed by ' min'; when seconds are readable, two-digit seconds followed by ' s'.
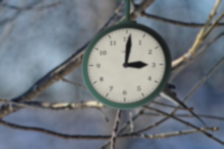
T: 3 h 01 min
